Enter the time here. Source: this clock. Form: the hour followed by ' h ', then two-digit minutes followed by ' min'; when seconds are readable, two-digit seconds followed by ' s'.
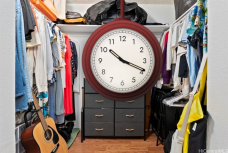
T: 10 h 19 min
